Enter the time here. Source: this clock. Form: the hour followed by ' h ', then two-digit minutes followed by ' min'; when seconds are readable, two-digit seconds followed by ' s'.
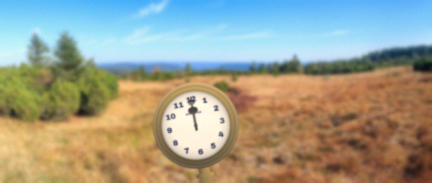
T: 12 h 00 min
